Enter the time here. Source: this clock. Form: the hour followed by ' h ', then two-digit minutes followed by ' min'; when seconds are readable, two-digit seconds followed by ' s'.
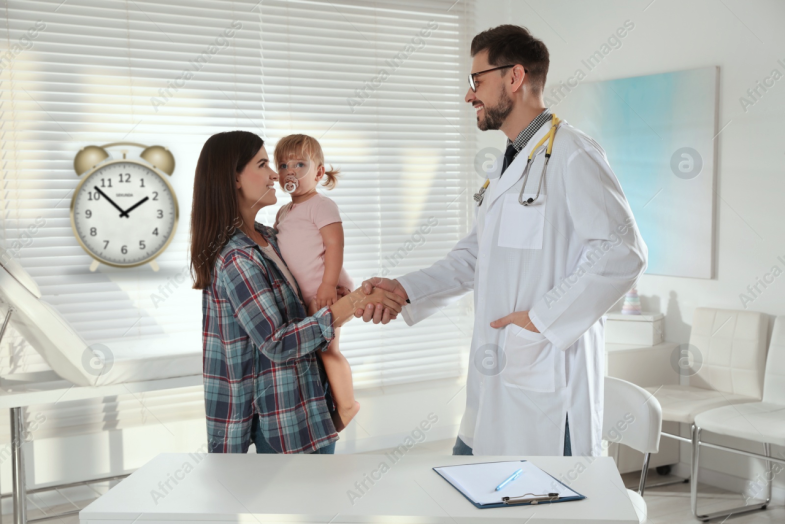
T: 1 h 52 min
